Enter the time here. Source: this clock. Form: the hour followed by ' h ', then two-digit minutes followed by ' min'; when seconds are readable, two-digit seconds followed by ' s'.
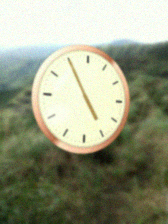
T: 4 h 55 min
